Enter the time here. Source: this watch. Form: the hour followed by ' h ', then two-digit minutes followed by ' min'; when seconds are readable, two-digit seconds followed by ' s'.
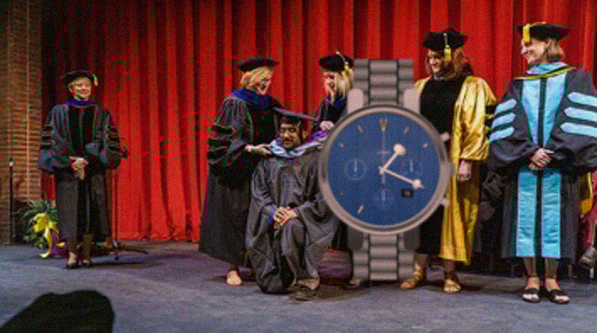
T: 1 h 19 min
